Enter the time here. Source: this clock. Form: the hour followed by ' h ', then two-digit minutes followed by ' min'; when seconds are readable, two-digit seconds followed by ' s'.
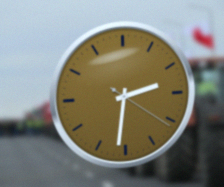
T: 2 h 31 min 21 s
